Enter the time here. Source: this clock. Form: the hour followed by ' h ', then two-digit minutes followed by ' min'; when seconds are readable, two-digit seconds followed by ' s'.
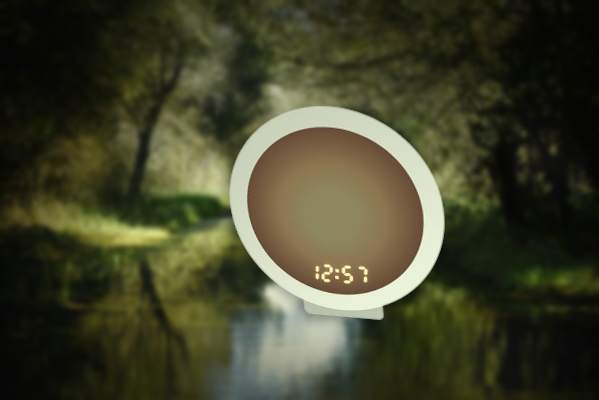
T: 12 h 57 min
